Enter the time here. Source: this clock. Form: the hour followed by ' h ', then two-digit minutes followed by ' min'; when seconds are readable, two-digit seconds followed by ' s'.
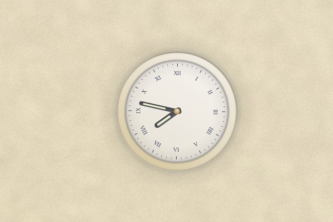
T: 7 h 47 min
